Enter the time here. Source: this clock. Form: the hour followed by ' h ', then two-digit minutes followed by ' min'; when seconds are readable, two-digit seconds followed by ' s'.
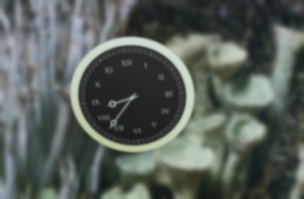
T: 8 h 37 min
